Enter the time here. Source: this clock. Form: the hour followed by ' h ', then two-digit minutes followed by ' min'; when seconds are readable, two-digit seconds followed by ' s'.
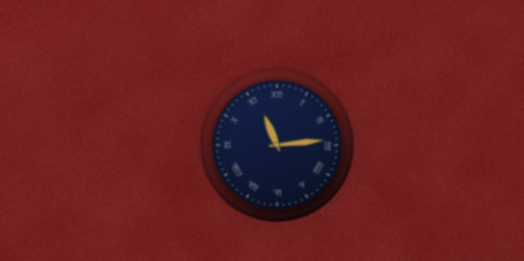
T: 11 h 14 min
